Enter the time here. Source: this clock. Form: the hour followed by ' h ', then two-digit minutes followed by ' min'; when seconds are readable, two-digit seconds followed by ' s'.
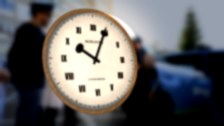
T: 10 h 04 min
